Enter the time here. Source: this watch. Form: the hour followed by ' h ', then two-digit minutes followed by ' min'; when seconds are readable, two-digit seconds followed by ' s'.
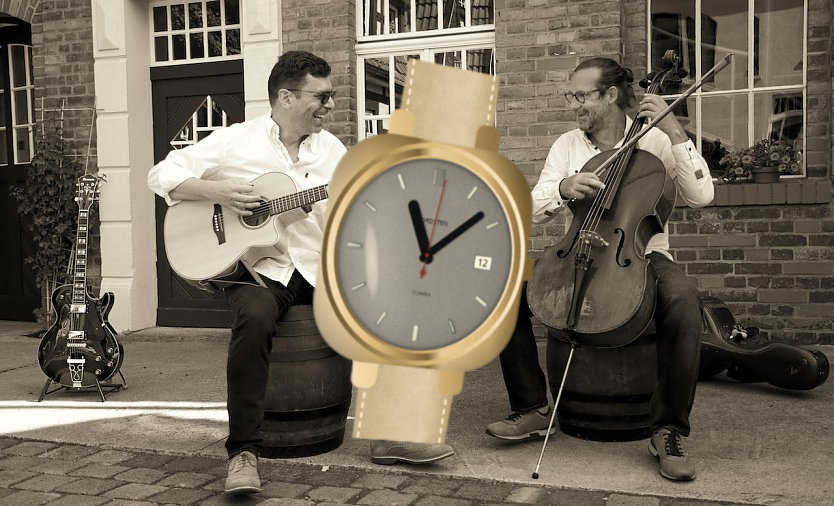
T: 11 h 08 min 01 s
